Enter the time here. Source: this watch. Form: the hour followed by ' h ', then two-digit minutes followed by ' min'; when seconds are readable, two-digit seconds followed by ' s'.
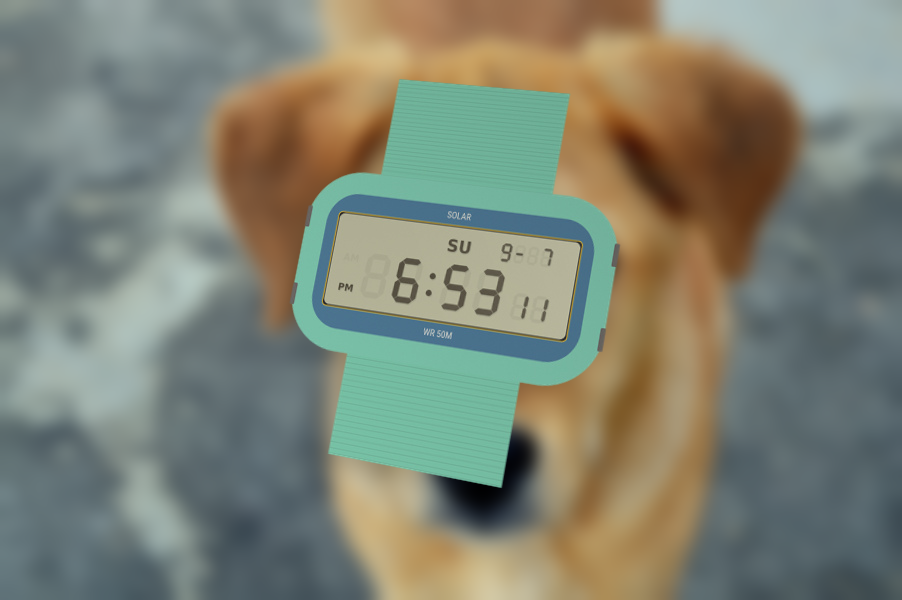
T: 6 h 53 min 11 s
